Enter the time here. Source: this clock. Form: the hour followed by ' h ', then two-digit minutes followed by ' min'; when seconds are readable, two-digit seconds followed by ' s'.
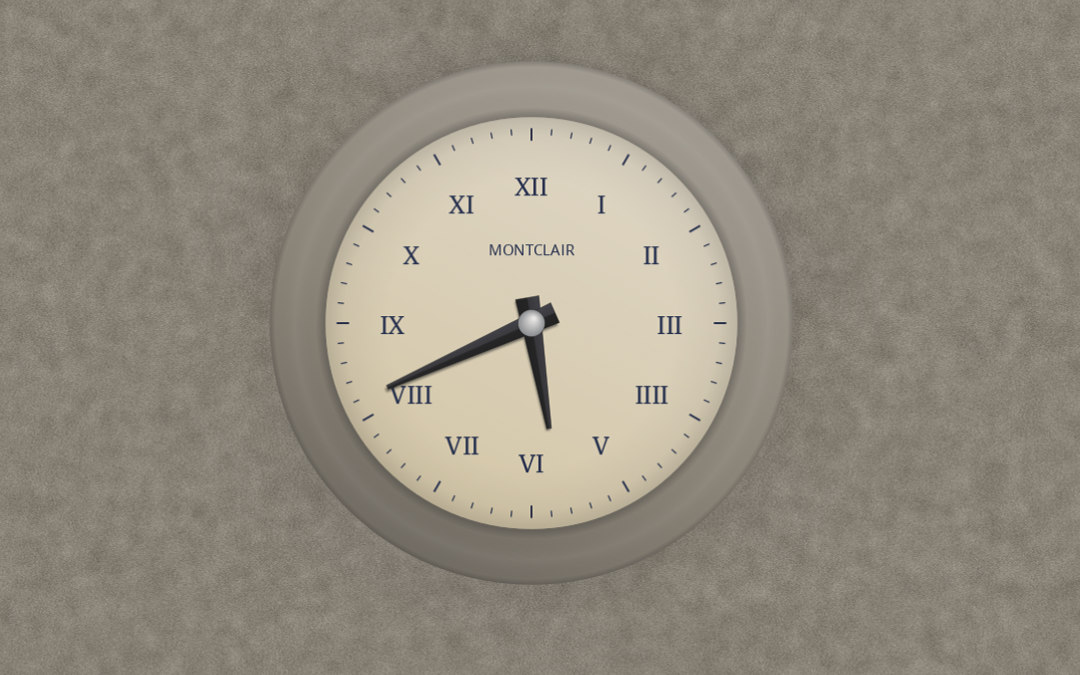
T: 5 h 41 min
